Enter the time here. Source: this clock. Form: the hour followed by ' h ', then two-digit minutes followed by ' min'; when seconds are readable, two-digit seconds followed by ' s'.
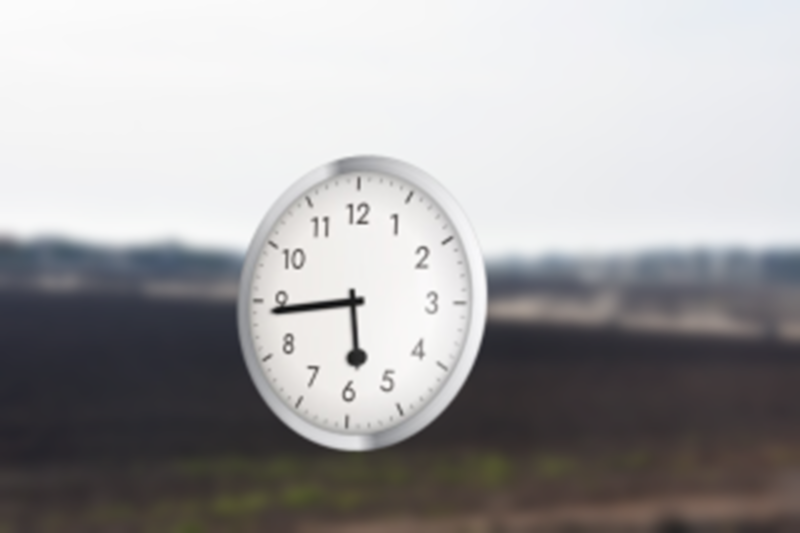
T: 5 h 44 min
